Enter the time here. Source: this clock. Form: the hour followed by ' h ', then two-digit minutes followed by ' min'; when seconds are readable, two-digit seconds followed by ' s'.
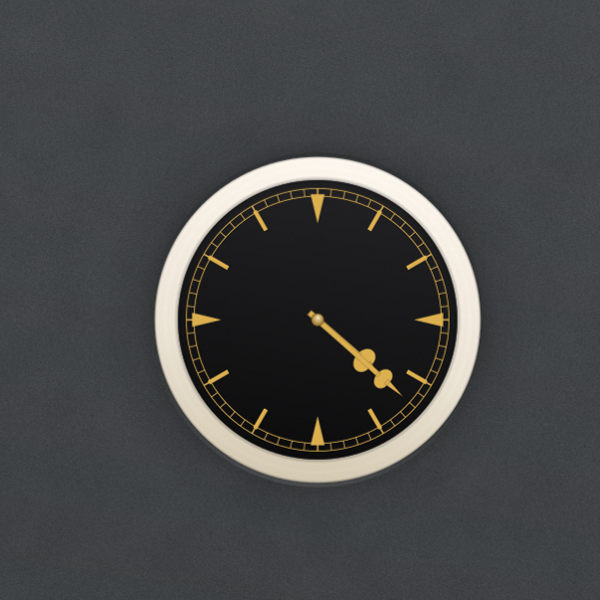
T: 4 h 22 min
